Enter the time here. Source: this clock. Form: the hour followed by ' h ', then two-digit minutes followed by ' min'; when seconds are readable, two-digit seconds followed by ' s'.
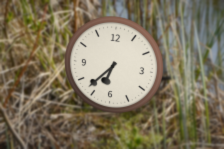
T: 6 h 37 min
